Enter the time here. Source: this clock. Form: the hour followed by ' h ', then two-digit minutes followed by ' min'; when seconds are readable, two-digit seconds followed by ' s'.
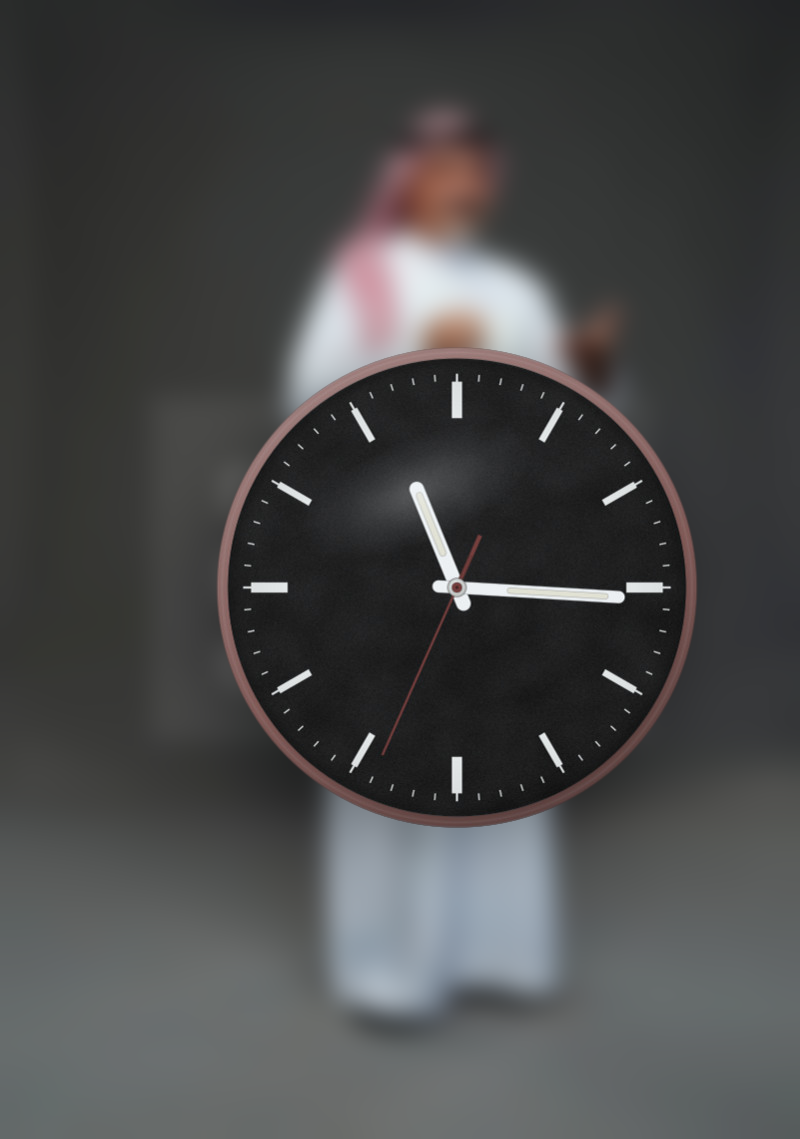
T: 11 h 15 min 34 s
